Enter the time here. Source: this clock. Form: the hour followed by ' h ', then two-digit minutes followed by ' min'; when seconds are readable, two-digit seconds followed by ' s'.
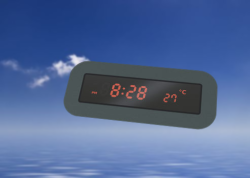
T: 8 h 28 min
